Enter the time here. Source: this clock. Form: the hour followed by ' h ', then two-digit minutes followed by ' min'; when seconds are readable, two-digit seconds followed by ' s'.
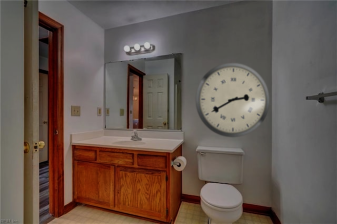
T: 2 h 40 min
